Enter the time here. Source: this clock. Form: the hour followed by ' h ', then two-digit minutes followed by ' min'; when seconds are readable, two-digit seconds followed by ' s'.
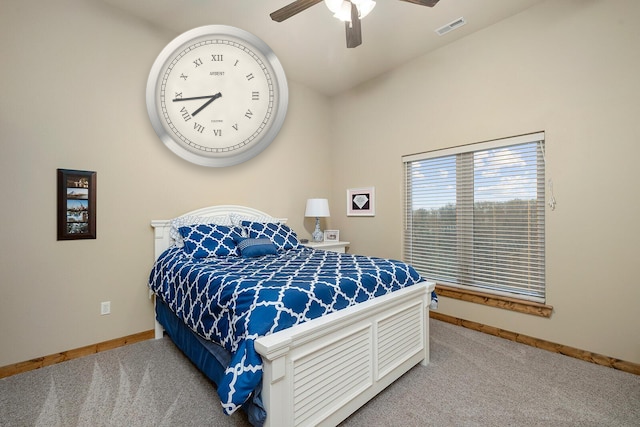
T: 7 h 44 min
